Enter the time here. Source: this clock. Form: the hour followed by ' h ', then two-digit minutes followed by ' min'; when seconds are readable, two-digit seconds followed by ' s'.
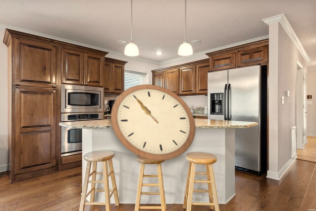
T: 10 h 55 min
